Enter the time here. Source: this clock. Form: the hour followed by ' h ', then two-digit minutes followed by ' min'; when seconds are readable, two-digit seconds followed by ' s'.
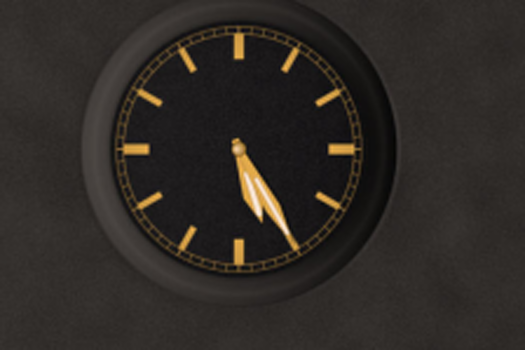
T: 5 h 25 min
